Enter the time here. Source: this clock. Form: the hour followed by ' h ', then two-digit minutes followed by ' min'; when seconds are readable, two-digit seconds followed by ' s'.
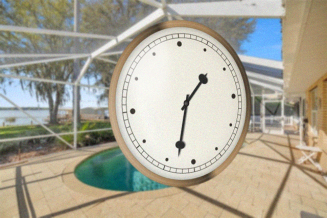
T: 1 h 33 min
